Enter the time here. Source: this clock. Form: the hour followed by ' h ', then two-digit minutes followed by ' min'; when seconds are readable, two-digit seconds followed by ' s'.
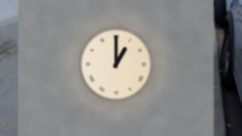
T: 1 h 00 min
